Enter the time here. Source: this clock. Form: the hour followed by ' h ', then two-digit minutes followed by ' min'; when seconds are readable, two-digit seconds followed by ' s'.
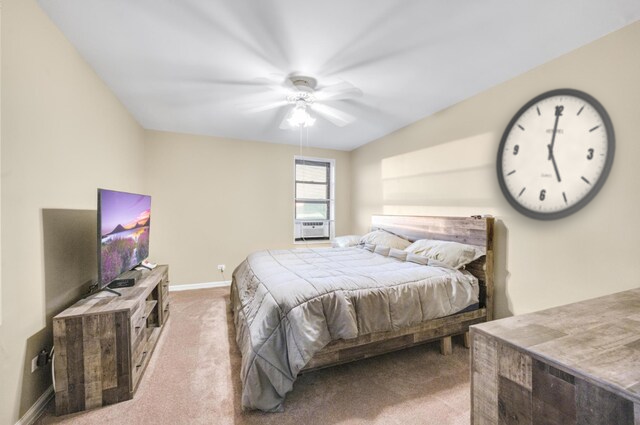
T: 5 h 00 min
